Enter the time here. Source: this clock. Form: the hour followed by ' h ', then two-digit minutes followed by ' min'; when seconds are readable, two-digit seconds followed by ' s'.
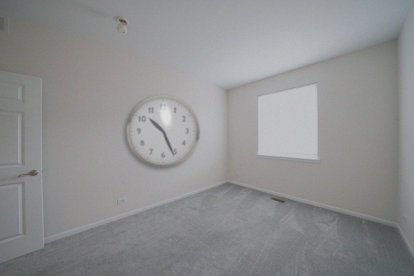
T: 10 h 26 min
